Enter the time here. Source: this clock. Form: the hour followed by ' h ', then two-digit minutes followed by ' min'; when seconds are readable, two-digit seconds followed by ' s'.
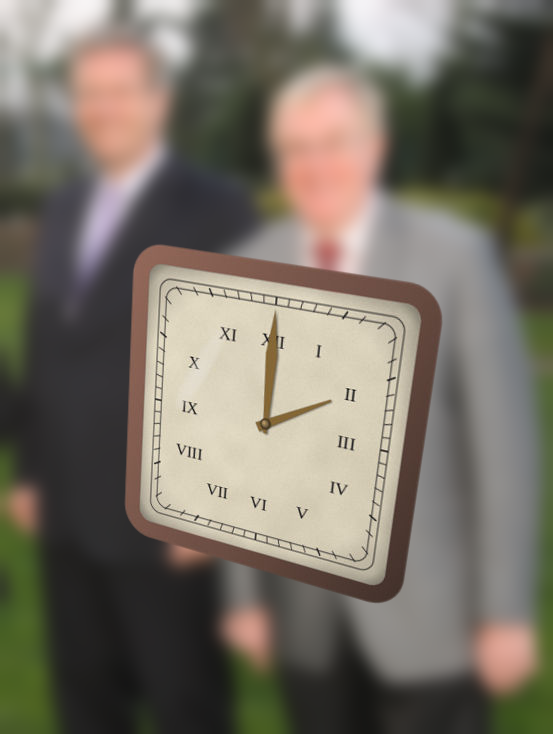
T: 2 h 00 min
